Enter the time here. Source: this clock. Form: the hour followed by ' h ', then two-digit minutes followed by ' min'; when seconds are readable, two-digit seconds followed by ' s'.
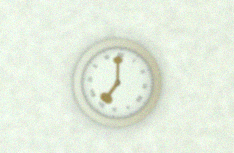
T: 6 h 59 min
